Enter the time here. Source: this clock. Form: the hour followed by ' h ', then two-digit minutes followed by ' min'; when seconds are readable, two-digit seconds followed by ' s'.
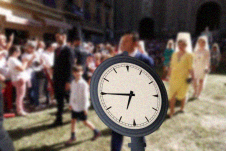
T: 6 h 45 min
